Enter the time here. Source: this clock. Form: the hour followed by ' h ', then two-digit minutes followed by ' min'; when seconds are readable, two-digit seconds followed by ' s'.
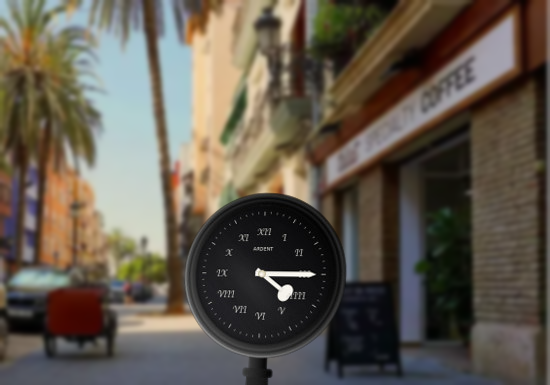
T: 4 h 15 min
